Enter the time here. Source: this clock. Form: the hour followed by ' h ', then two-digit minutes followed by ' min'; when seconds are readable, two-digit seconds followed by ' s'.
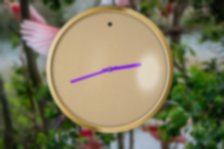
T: 2 h 42 min
